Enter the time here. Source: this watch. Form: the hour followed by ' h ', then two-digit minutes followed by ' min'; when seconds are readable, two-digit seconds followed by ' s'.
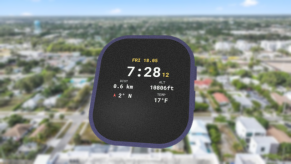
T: 7 h 28 min
